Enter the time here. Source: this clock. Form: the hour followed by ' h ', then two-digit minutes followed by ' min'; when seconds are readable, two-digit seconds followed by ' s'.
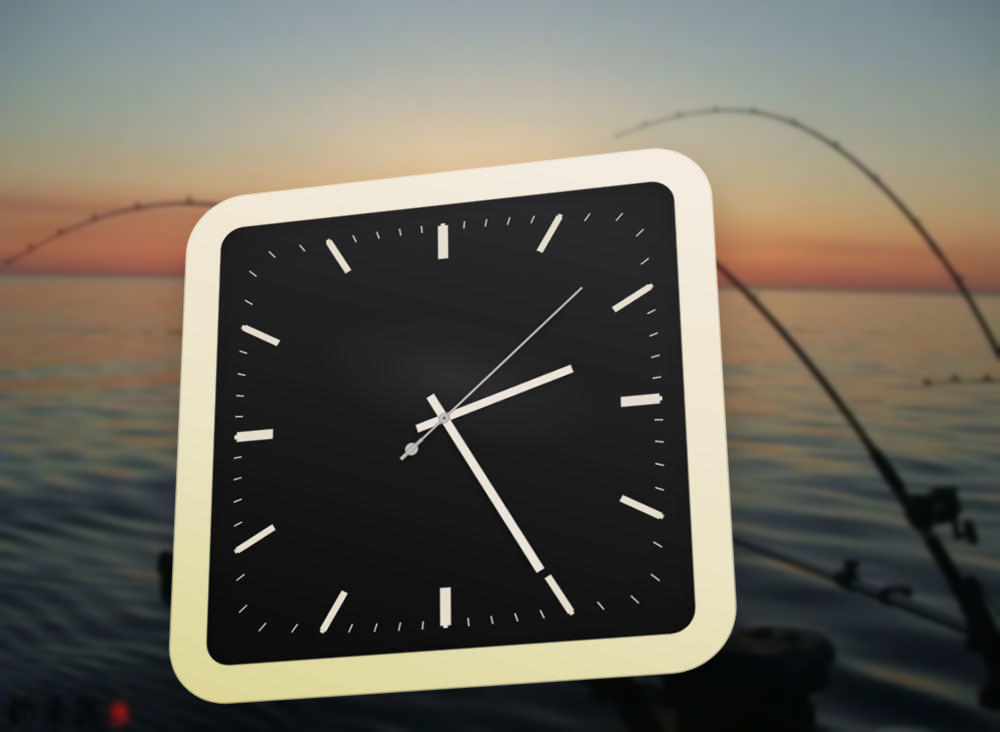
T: 2 h 25 min 08 s
